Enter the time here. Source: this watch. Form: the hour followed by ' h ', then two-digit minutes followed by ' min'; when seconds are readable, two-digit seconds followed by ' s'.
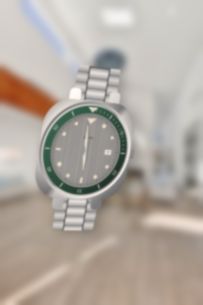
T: 5 h 59 min
